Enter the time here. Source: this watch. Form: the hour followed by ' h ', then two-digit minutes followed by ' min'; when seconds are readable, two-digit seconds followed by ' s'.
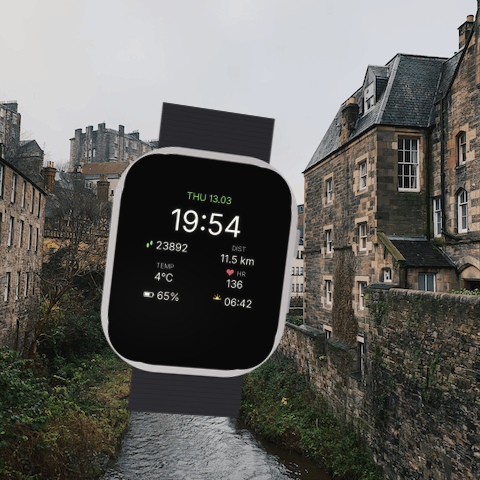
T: 19 h 54 min
